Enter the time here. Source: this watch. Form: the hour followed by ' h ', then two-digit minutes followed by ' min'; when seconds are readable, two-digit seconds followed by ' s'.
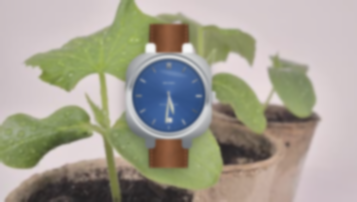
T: 5 h 31 min
